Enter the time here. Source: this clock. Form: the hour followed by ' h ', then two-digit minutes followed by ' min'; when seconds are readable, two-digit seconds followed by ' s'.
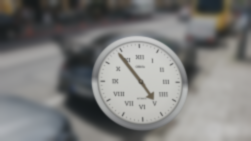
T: 4 h 54 min
